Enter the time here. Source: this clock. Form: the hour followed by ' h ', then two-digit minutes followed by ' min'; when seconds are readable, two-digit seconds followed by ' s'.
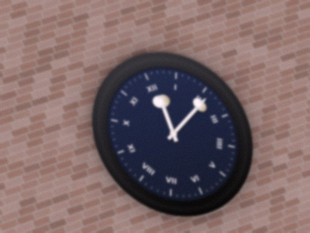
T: 12 h 11 min
